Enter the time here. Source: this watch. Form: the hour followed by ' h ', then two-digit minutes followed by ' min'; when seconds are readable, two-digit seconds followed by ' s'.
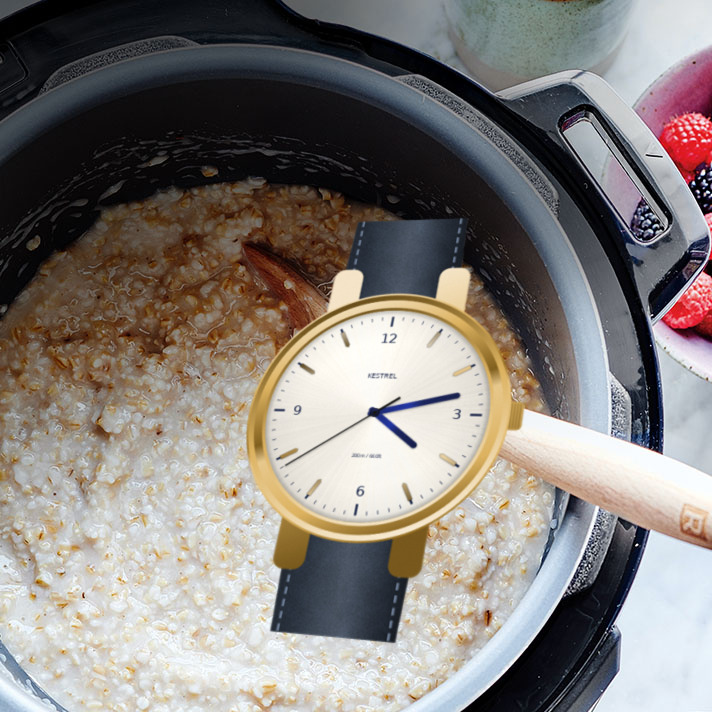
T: 4 h 12 min 39 s
